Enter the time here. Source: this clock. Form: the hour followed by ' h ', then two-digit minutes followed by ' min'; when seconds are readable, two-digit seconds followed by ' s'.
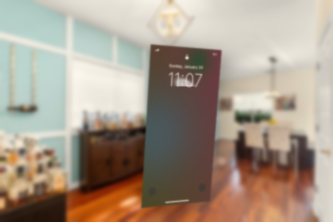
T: 11 h 07 min
